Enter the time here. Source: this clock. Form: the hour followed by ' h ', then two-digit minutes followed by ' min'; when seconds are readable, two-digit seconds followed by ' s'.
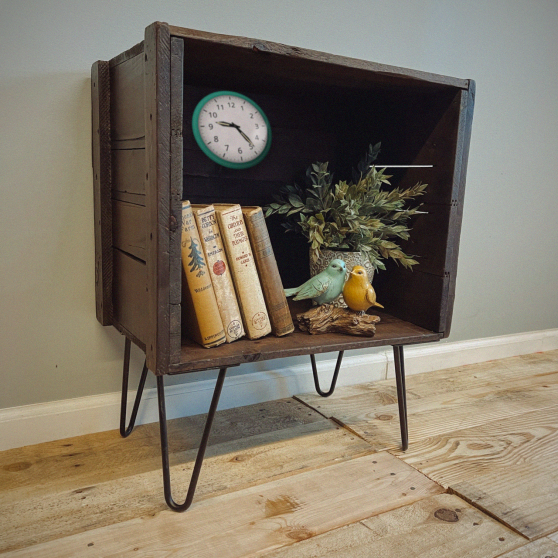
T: 9 h 24 min
